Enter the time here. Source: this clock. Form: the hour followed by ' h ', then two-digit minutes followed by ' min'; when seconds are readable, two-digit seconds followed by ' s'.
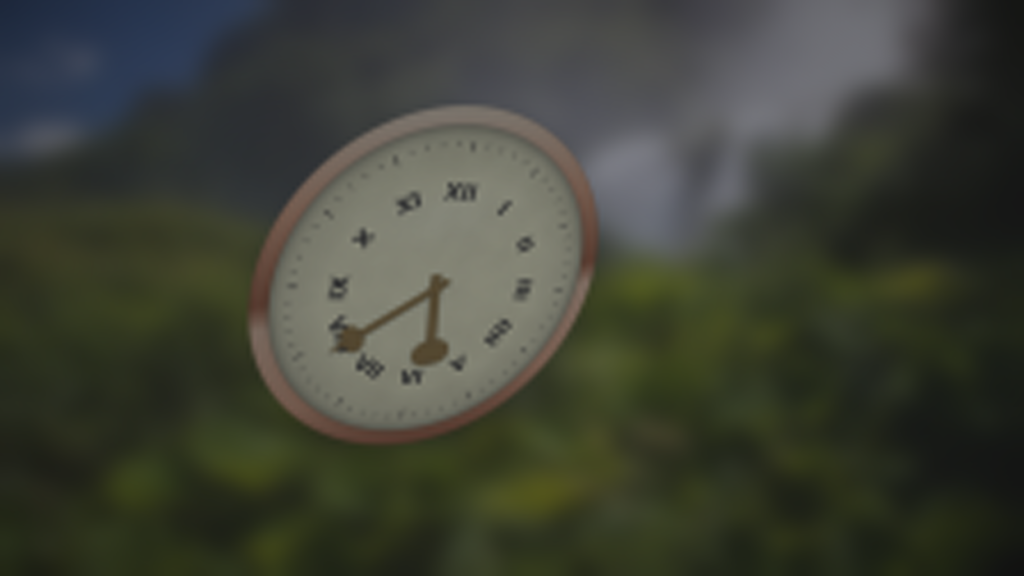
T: 5 h 39 min
